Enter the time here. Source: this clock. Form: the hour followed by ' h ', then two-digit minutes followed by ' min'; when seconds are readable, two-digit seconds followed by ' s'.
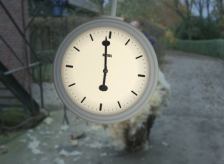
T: 5 h 59 min
